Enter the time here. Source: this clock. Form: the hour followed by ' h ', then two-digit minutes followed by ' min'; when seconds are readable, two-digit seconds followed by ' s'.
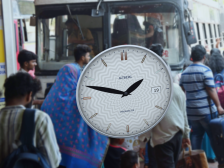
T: 1 h 48 min
